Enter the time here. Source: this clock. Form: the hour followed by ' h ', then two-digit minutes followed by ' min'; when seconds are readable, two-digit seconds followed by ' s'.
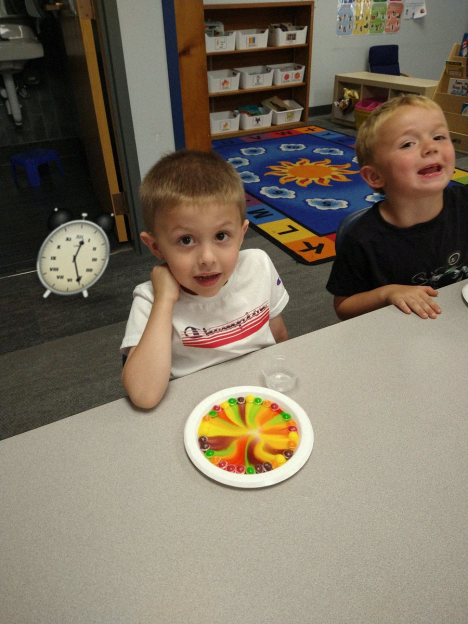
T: 12 h 26 min
